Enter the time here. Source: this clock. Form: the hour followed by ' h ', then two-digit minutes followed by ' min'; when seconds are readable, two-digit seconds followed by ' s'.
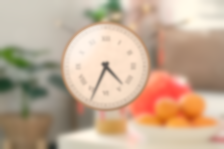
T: 4 h 34 min
